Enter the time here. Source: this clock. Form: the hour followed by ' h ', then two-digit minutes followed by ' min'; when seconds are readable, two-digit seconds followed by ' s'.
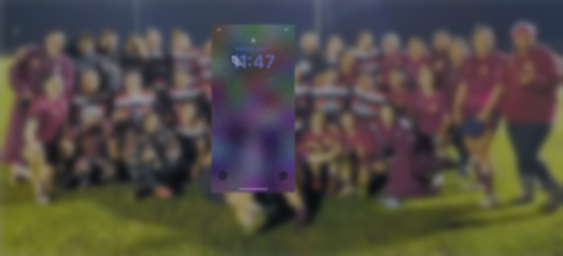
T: 11 h 47 min
